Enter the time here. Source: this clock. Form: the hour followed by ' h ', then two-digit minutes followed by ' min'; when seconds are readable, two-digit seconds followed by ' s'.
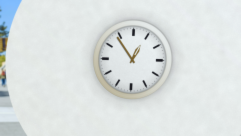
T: 12 h 54 min
